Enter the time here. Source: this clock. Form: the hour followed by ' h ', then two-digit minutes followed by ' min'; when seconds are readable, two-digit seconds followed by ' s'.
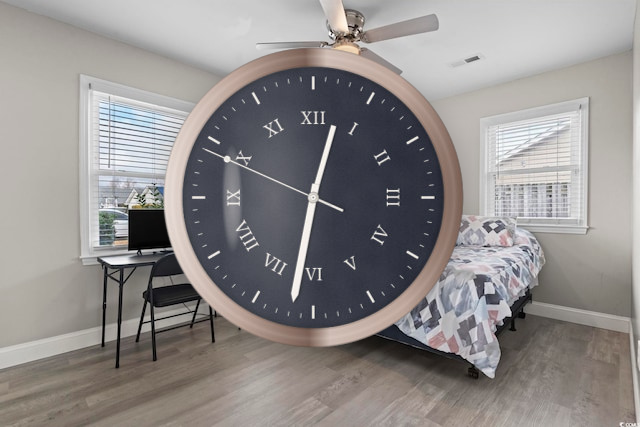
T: 12 h 31 min 49 s
